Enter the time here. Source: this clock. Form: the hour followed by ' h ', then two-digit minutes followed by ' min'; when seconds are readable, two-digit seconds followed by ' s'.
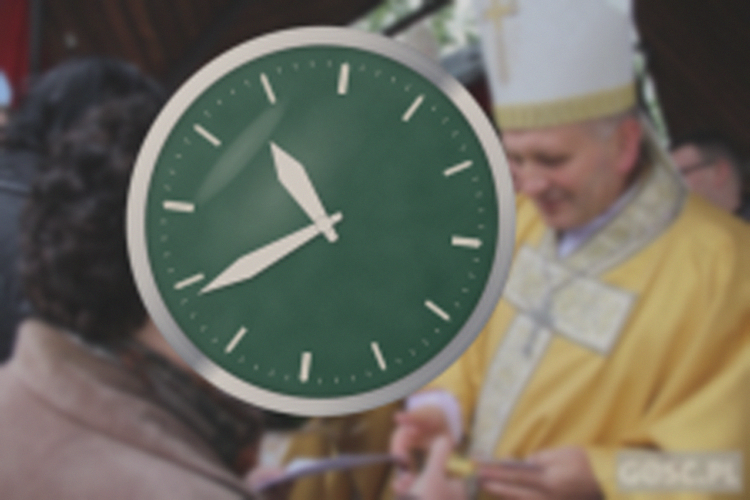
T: 10 h 39 min
